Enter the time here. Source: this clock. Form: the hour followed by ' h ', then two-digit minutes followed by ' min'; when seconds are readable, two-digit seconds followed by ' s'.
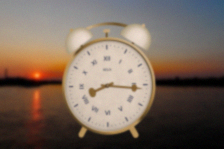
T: 8 h 16 min
